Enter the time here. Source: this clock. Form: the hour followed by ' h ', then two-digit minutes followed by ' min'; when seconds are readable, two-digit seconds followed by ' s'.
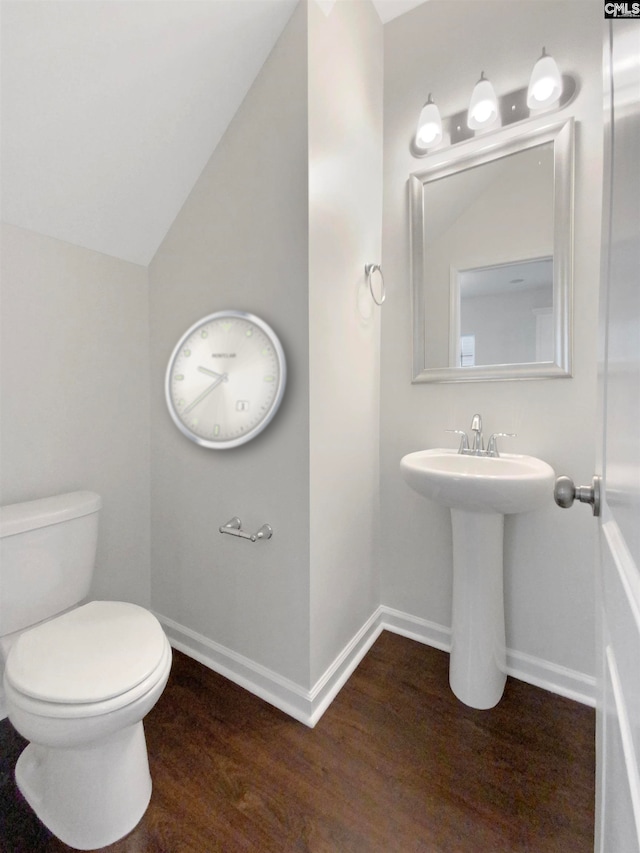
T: 9 h 38 min
